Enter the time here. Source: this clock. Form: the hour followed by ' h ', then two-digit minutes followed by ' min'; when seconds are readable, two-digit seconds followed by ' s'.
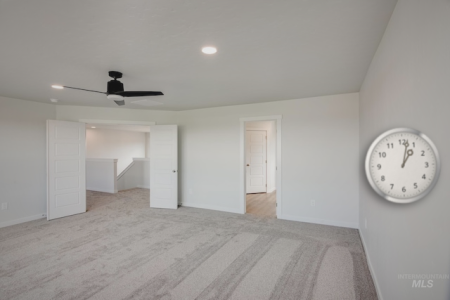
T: 1 h 02 min
